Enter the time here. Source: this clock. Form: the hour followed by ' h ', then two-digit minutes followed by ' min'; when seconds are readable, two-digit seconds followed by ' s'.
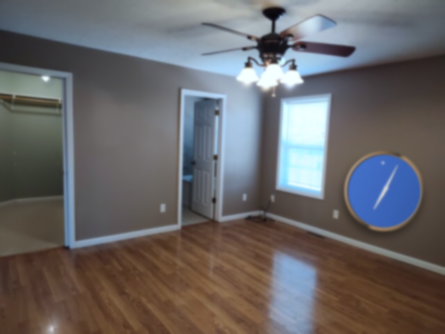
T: 7 h 05 min
